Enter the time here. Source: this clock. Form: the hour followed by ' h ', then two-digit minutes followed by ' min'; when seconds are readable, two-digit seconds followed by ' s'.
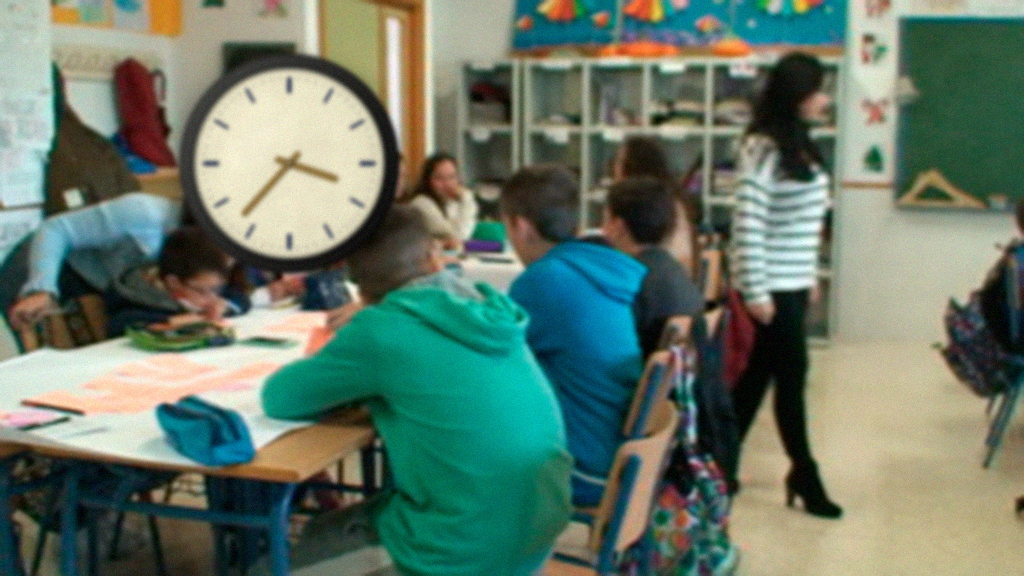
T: 3 h 37 min
